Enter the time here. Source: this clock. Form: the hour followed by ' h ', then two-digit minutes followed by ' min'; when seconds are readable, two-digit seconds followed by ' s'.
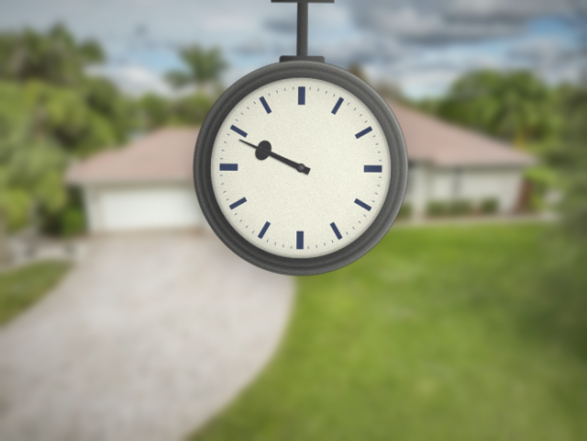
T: 9 h 49 min
